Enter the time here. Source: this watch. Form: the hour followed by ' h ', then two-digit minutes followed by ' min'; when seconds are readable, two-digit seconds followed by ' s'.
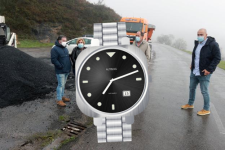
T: 7 h 12 min
